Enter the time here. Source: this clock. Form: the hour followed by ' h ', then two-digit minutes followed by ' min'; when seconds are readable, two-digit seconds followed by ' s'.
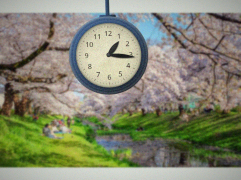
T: 1 h 16 min
